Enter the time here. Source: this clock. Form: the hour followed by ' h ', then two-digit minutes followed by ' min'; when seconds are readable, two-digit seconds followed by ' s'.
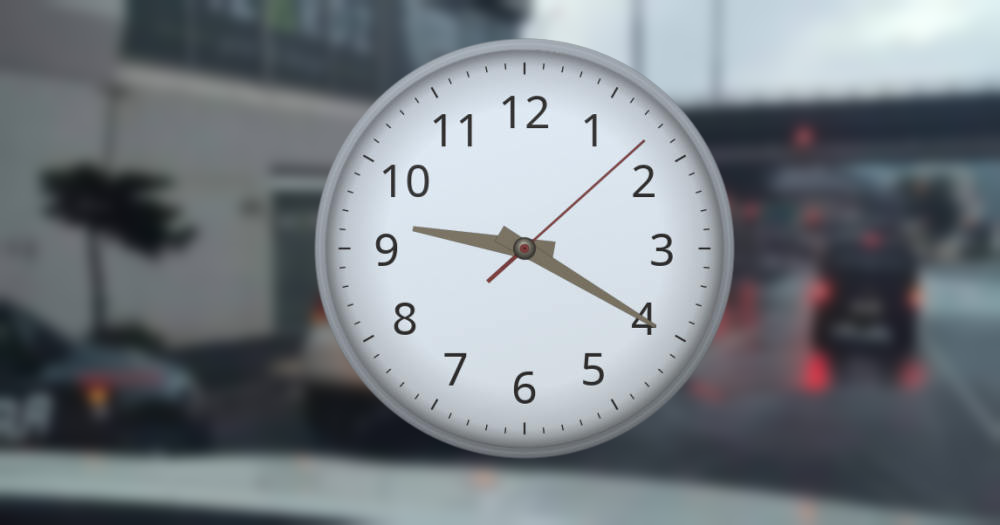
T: 9 h 20 min 08 s
